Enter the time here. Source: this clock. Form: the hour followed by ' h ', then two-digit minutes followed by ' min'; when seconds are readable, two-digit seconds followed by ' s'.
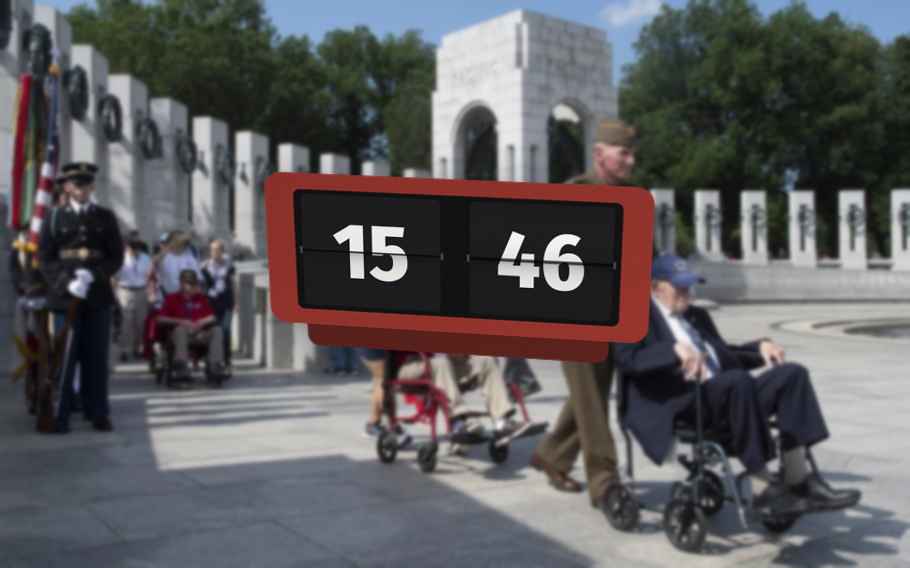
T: 15 h 46 min
